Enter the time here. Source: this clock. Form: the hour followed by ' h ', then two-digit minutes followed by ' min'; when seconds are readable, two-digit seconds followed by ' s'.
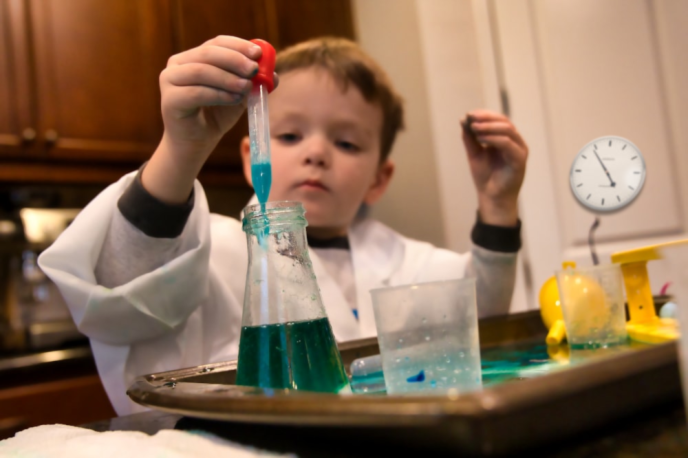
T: 4 h 54 min
